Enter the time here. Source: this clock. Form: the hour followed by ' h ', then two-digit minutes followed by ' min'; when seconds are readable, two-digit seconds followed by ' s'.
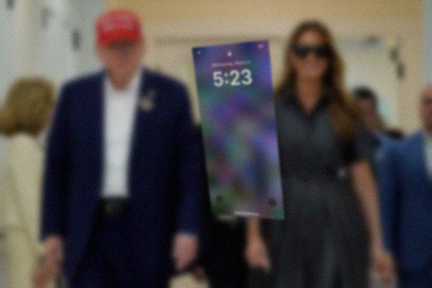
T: 5 h 23 min
